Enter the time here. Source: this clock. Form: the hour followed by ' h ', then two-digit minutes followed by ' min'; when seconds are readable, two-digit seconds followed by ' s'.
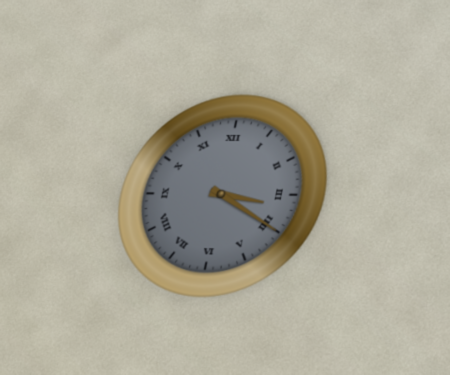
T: 3 h 20 min
